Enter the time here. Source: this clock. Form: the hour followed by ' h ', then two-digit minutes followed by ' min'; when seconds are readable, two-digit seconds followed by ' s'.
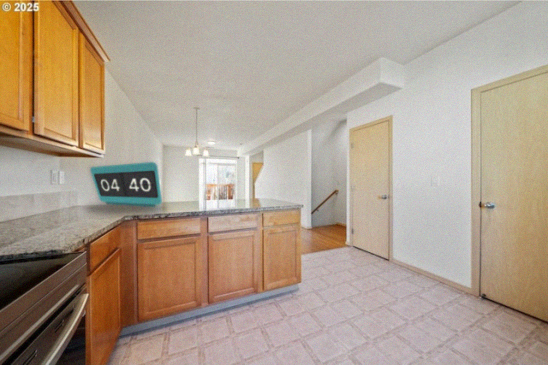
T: 4 h 40 min
